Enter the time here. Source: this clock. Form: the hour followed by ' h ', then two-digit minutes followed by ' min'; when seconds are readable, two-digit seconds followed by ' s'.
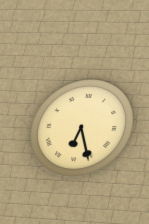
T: 6 h 26 min
